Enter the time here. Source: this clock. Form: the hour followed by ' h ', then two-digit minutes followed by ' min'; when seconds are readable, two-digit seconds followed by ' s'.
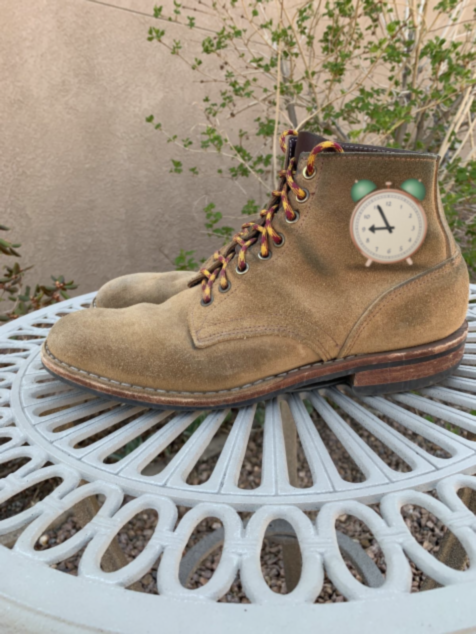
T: 8 h 56 min
